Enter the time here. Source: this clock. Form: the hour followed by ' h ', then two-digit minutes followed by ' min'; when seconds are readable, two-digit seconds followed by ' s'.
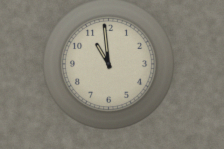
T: 10 h 59 min
